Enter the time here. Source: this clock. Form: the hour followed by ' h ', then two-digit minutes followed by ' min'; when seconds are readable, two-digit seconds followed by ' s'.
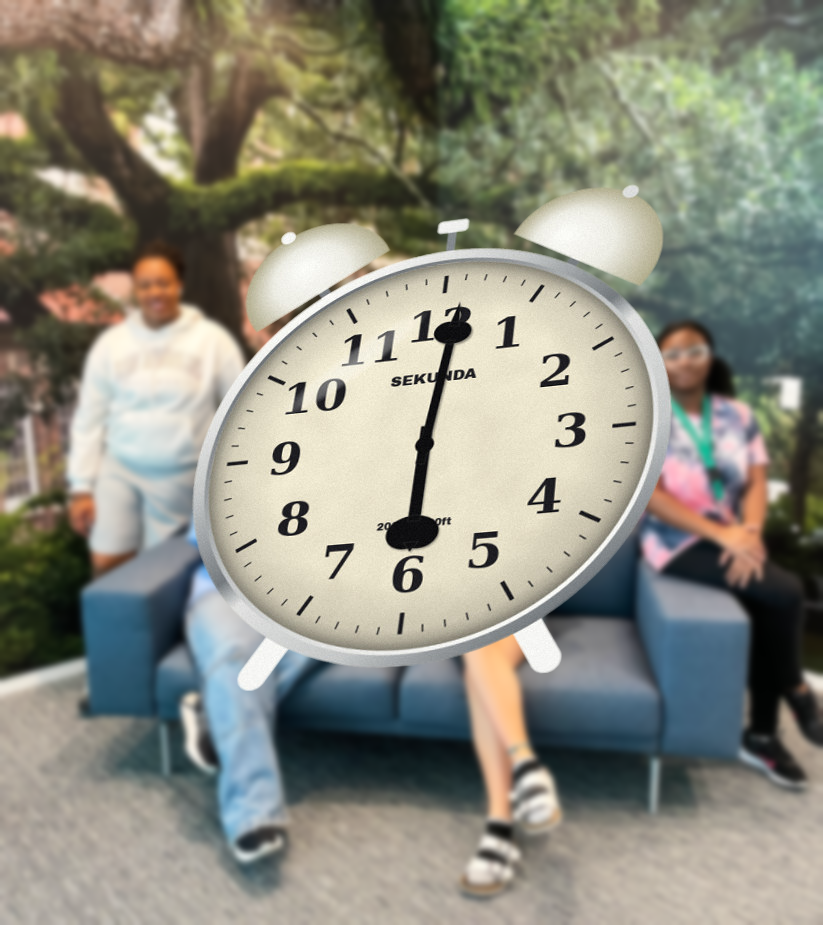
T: 6 h 01 min
